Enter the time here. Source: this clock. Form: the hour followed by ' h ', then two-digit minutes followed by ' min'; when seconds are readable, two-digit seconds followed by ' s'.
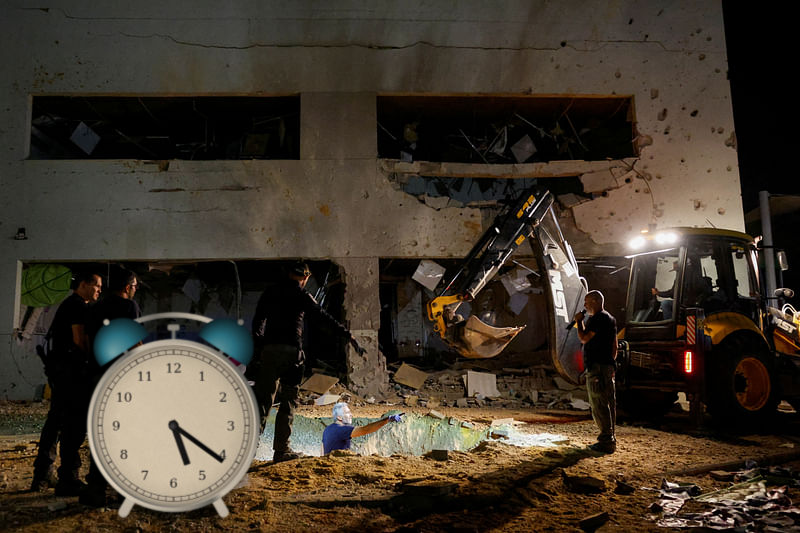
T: 5 h 21 min
